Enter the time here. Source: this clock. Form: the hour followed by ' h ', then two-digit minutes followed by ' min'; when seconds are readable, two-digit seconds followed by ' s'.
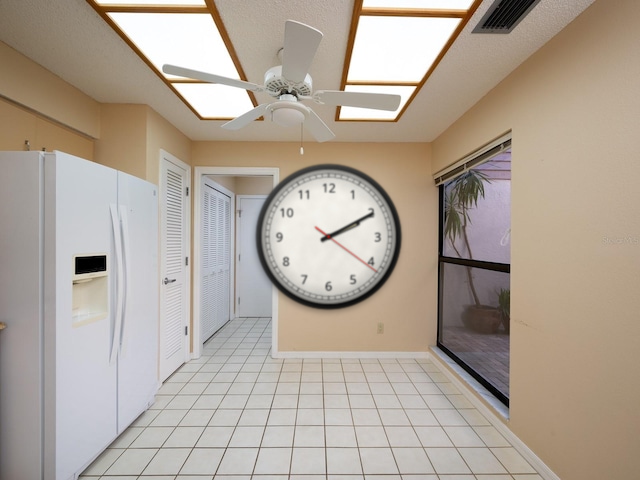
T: 2 h 10 min 21 s
